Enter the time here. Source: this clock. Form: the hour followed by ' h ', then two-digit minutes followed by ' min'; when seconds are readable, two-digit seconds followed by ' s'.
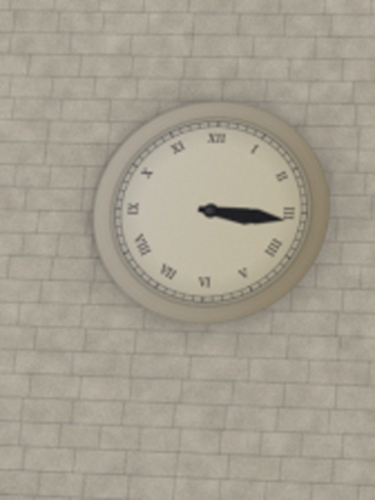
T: 3 h 16 min
